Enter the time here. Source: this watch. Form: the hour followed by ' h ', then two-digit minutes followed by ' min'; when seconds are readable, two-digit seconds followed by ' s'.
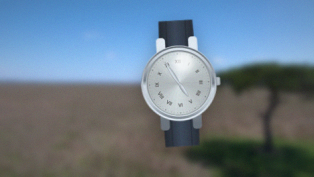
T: 4 h 55 min
